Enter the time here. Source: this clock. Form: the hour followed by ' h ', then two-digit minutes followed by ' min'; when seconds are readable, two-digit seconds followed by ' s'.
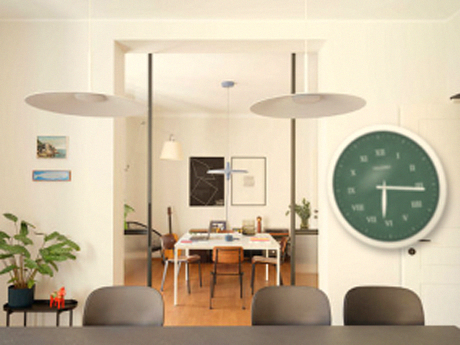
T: 6 h 16 min
